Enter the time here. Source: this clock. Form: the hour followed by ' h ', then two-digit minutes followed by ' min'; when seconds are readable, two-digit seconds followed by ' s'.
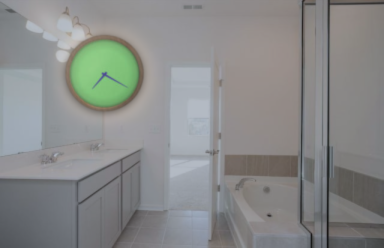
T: 7 h 20 min
